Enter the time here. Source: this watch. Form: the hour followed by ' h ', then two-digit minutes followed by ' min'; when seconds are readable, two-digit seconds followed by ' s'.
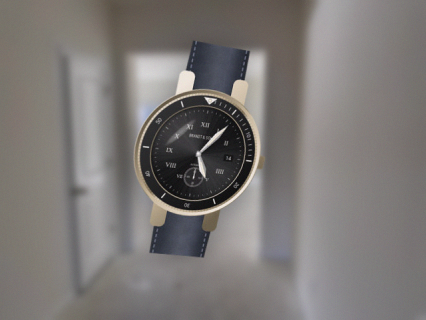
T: 5 h 06 min
